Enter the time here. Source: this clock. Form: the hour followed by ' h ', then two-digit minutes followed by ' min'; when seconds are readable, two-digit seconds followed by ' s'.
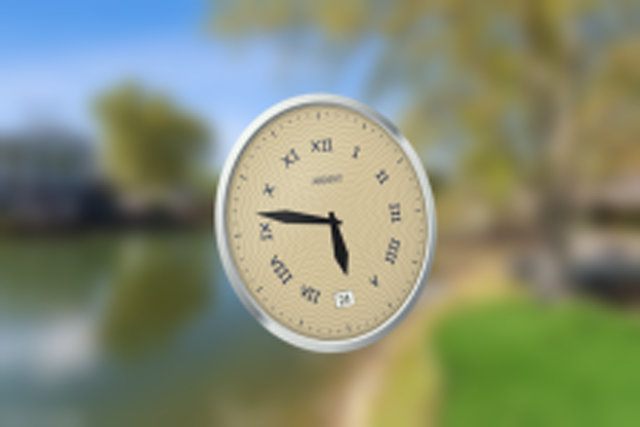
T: 5 h 47 min
